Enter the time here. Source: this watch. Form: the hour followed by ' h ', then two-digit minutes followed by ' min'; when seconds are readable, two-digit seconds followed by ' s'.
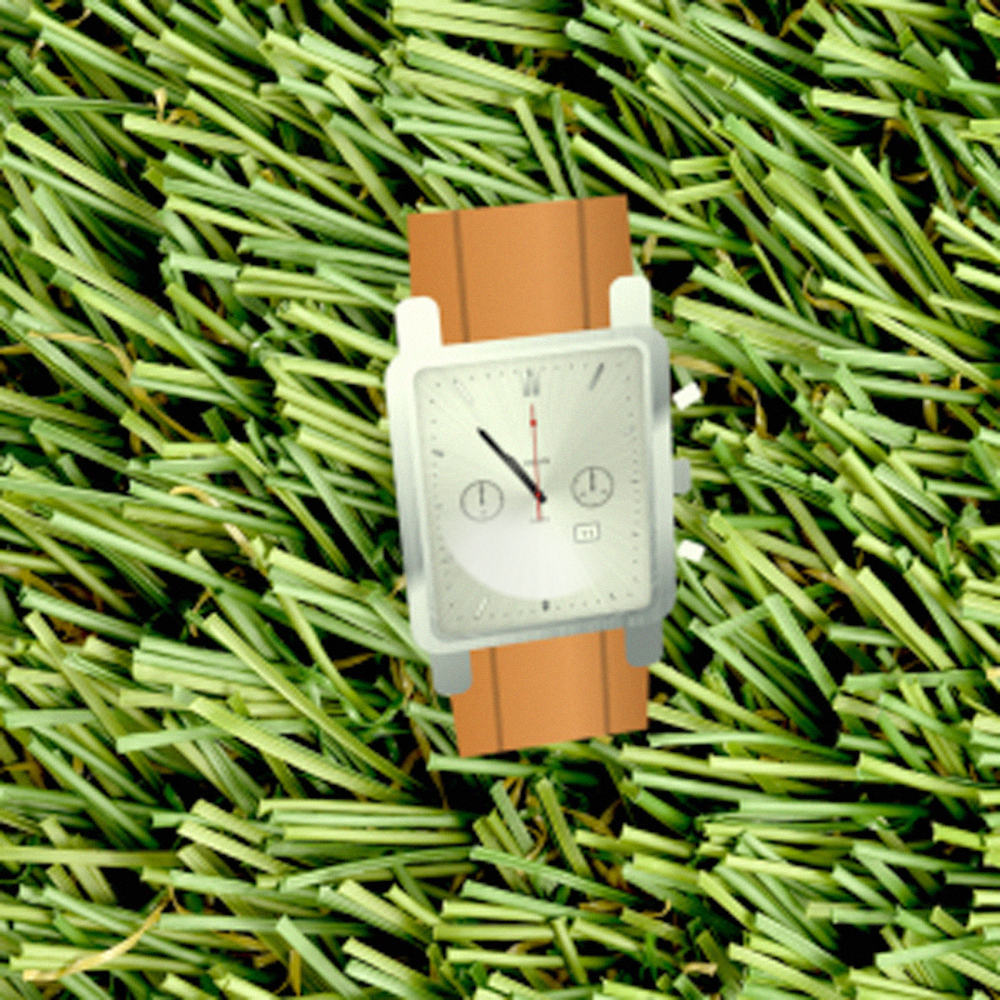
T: 10 h 54 min
